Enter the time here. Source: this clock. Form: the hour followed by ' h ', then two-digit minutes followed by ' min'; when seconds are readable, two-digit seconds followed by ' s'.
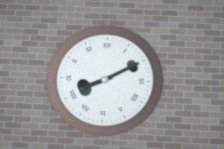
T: 8 h 10 min
